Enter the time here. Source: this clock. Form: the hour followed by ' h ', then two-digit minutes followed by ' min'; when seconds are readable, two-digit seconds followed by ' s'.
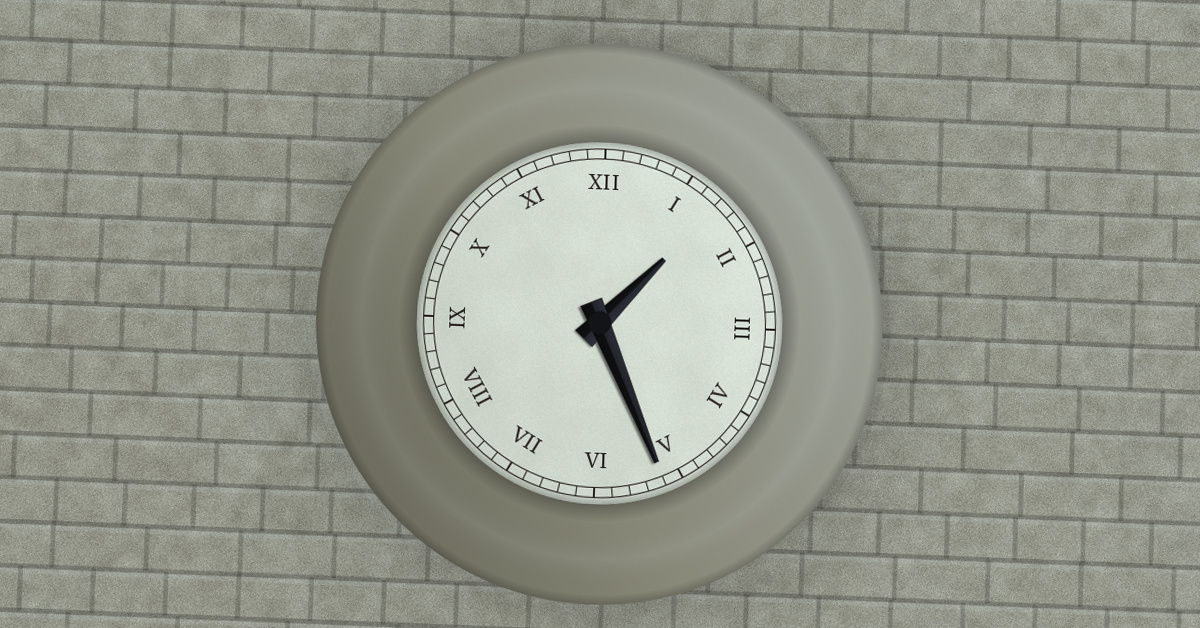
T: 1 h 26 min
